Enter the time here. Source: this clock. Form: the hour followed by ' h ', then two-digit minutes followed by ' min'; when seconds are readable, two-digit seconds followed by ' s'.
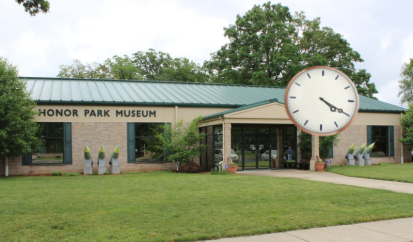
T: 4 h 20 min
